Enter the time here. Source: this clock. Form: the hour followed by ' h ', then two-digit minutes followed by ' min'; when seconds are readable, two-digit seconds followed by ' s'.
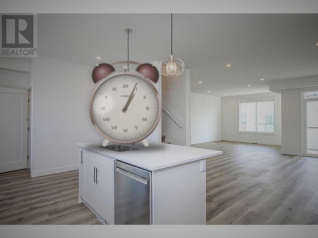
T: 1 h 04 min
